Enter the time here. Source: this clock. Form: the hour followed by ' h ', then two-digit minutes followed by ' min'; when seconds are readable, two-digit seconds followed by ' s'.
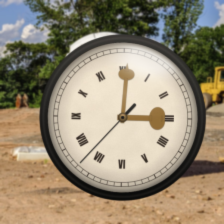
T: 3 h 00 min 37 s
